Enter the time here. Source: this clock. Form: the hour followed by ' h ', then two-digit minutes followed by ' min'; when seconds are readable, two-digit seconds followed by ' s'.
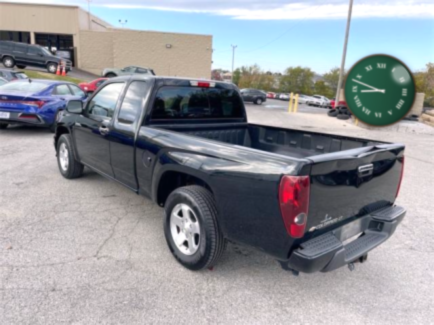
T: 8 h 48 min
